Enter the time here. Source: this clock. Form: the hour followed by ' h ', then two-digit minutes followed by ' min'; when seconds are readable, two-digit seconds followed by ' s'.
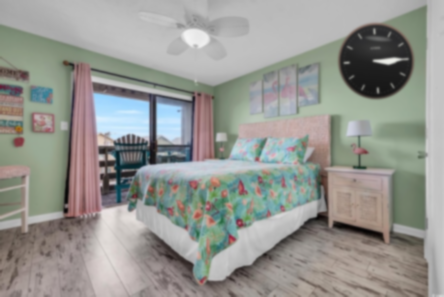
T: 3 h 15 min
